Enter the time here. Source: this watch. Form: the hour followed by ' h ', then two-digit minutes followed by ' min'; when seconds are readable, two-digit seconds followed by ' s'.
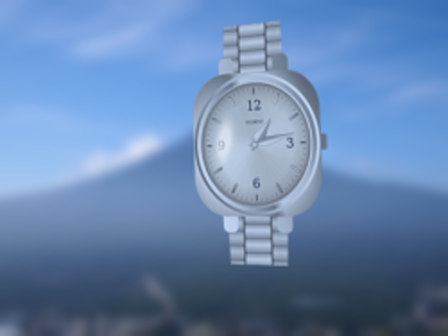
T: 1 h 13 min
